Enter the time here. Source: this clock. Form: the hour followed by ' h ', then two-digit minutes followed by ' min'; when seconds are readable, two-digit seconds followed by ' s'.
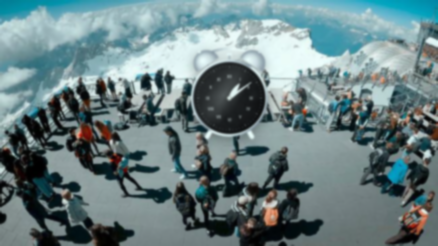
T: 1 h 09 min
